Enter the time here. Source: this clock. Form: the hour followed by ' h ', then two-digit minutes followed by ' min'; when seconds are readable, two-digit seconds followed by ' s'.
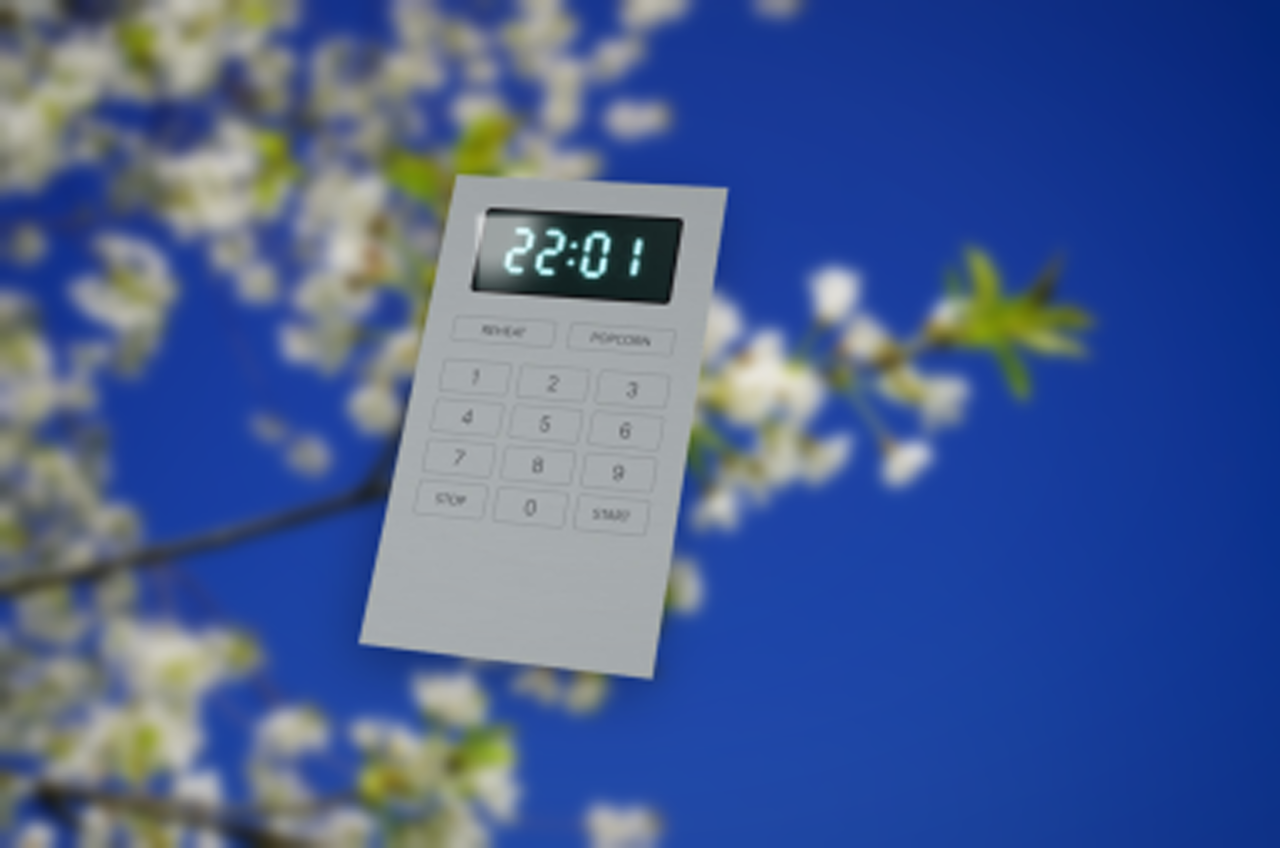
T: 22 h 01 min
